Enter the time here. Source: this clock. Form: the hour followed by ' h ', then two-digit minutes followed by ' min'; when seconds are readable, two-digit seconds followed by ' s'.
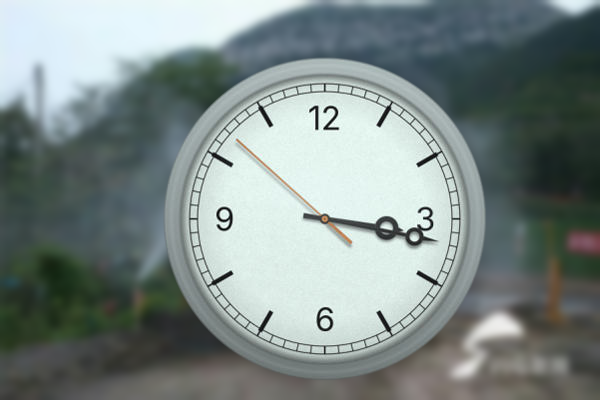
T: 3 h 16 min 52 s
